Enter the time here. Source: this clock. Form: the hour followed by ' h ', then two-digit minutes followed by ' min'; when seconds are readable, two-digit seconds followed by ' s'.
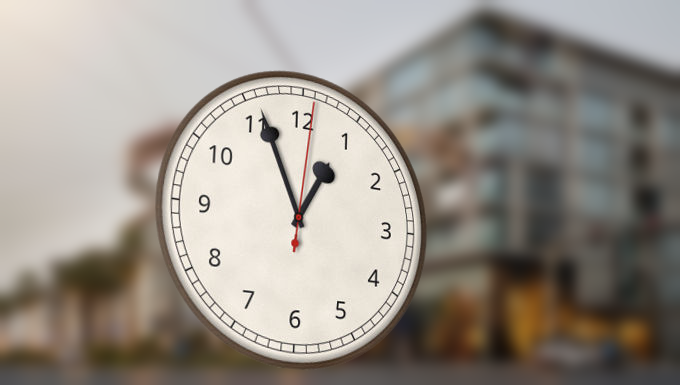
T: 12 h 56 min 01 s
